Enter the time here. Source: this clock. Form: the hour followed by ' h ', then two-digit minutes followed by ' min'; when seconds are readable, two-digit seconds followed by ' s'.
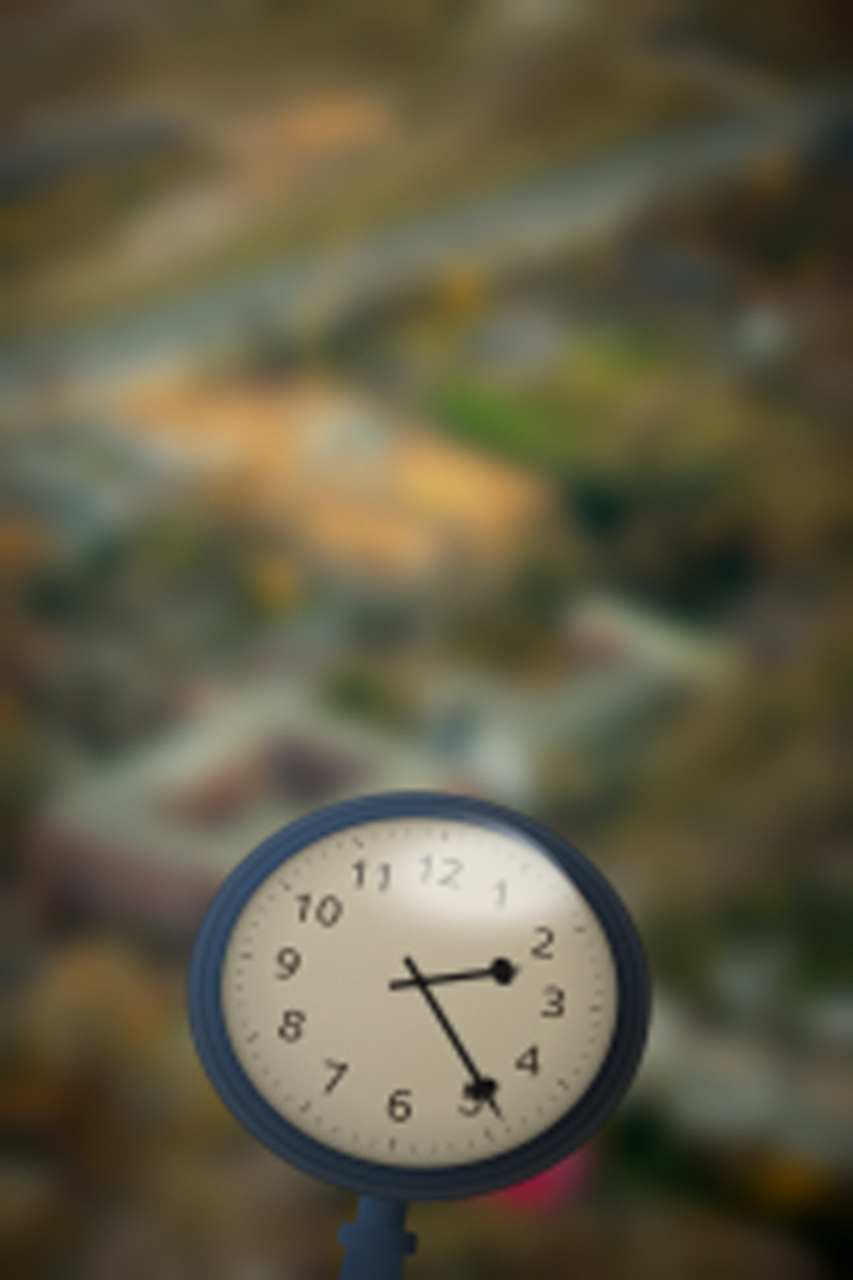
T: 2 h 24 min
